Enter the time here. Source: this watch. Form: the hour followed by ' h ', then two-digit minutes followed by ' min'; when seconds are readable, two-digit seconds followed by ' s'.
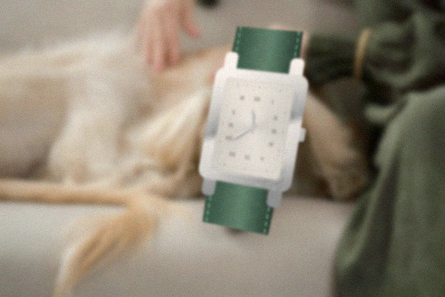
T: 11 h 39 min
